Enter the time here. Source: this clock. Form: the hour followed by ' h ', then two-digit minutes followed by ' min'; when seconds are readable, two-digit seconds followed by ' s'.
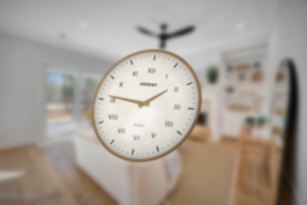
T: 1 h 46 min
